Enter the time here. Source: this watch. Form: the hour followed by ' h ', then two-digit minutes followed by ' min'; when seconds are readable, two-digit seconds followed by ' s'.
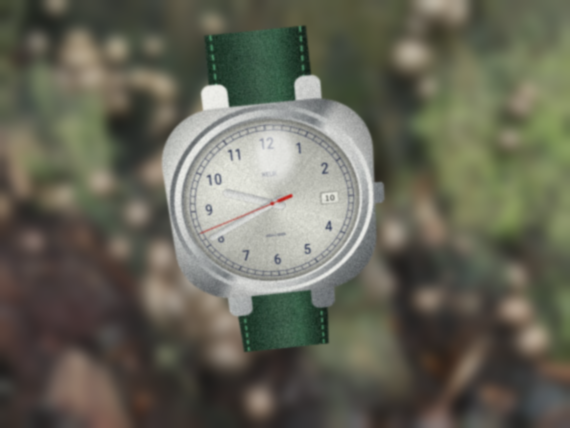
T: 9 h 40 min 42 s
